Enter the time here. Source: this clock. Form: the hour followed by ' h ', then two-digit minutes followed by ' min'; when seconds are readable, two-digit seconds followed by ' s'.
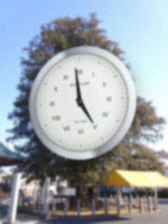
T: 4 h 59 min
